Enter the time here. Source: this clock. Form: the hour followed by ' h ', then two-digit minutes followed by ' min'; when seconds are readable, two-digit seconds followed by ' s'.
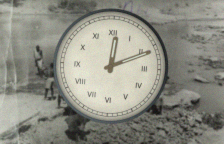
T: 12 h 11 min
